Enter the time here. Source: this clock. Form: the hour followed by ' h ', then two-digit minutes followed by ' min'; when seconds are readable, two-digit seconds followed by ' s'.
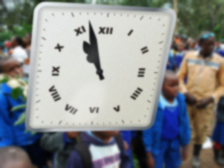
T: 10 h 57 min
